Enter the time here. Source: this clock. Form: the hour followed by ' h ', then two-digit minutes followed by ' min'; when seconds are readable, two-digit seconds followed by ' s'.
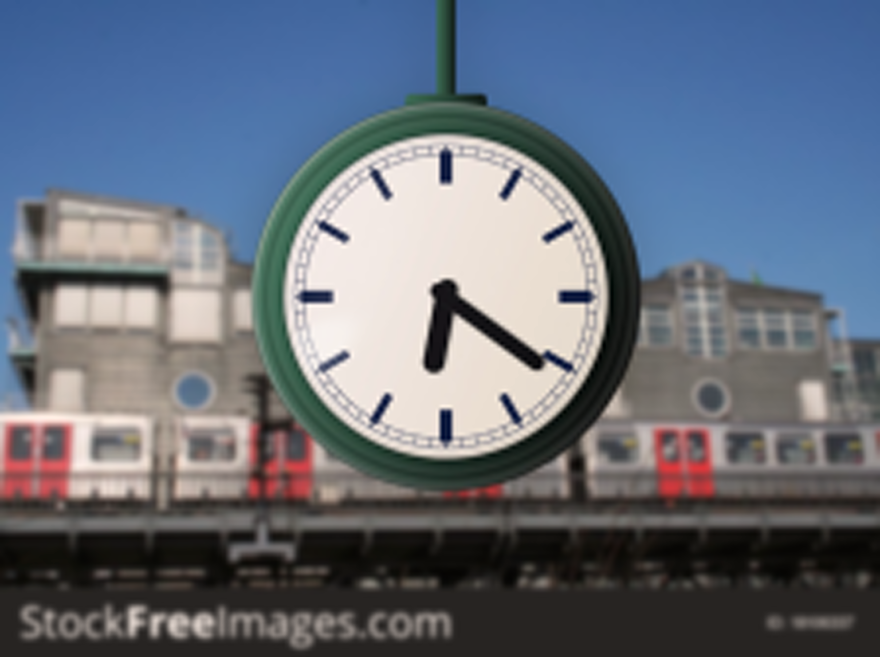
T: 6 h 21 min
